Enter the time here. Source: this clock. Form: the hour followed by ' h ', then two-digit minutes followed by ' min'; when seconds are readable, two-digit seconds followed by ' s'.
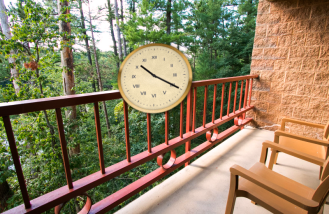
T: 10 h 20 min
